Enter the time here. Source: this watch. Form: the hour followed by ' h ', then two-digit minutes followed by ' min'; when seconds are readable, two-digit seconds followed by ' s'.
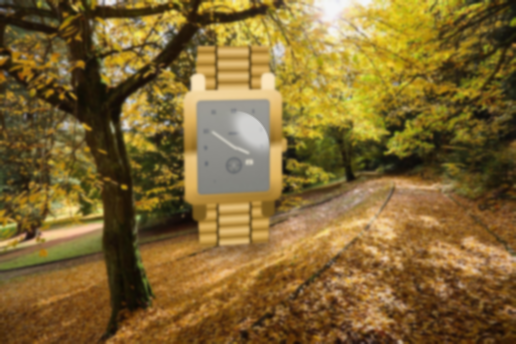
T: 3 h 51 min
